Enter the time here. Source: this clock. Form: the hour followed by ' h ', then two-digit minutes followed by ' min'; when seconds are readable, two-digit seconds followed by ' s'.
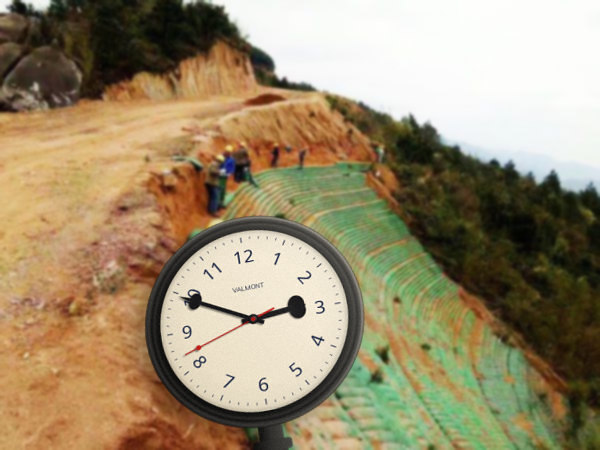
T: 2 h 49 min 42 s
